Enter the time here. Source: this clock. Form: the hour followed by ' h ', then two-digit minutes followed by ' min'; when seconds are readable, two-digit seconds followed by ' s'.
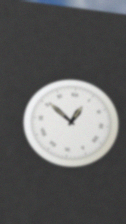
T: 12 h 51 min
